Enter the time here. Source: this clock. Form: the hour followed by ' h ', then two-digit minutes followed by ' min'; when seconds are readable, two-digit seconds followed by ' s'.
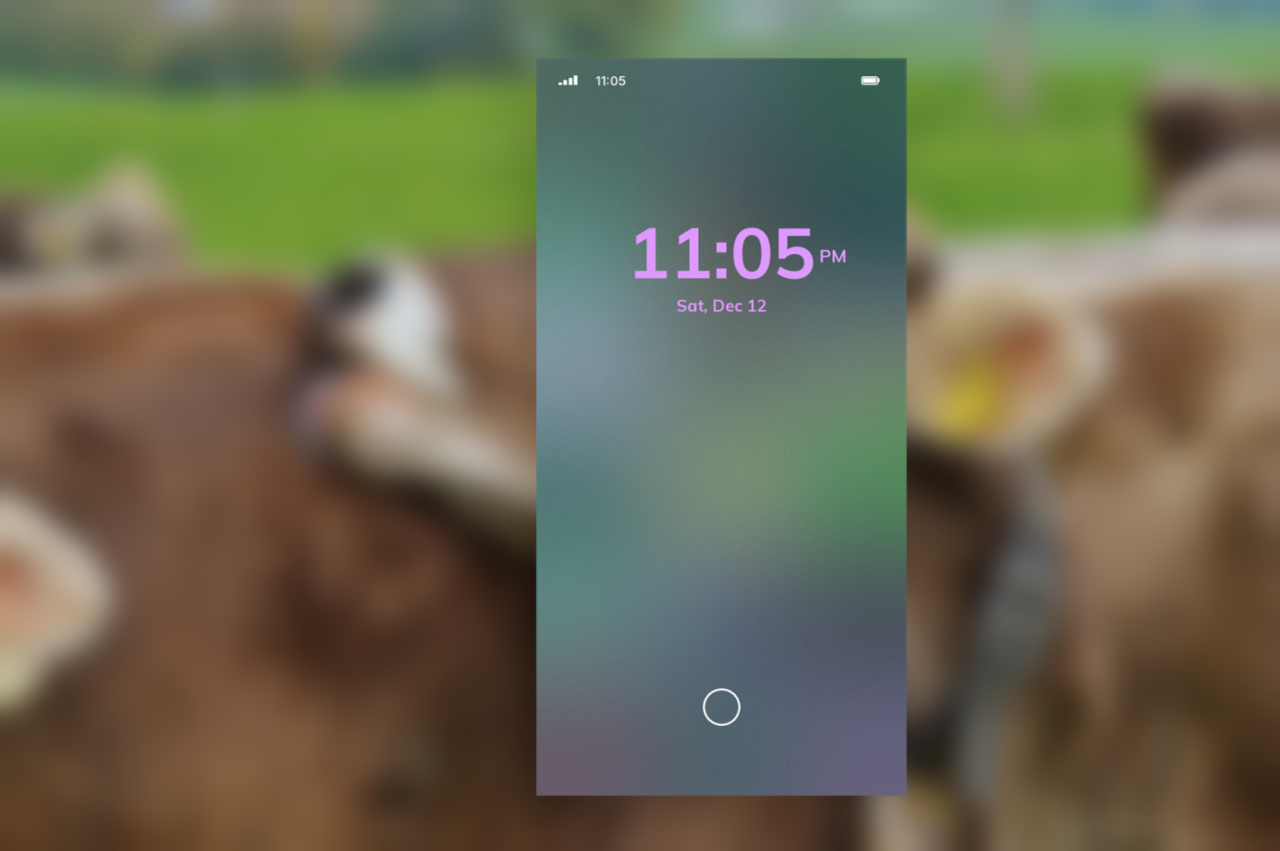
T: 11 h 05 min
